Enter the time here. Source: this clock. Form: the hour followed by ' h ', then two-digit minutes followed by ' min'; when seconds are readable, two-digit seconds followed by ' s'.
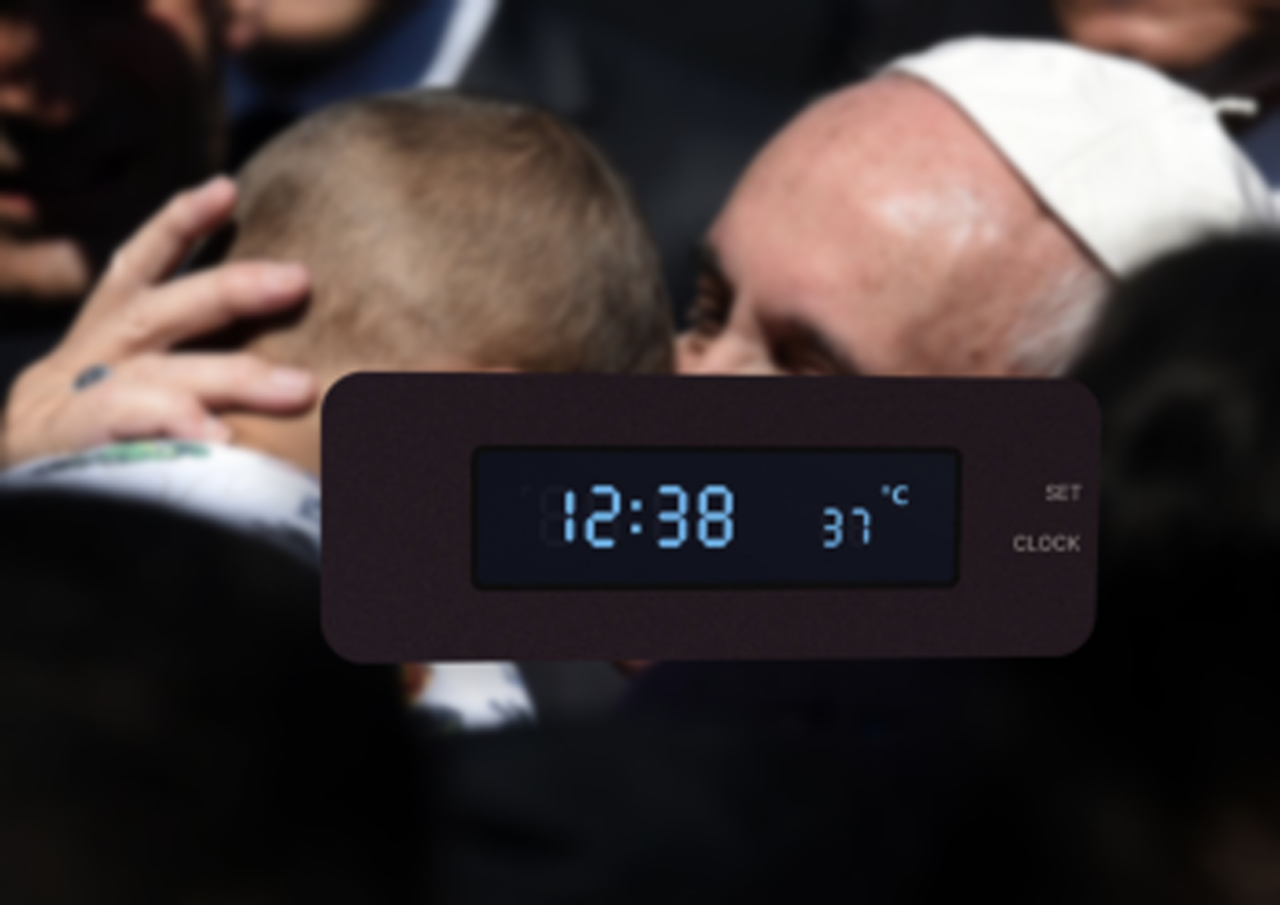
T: 12 h 38 min
